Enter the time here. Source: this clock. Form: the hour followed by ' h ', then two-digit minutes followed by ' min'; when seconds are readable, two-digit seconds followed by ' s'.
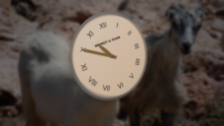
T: 10 h 50 min
